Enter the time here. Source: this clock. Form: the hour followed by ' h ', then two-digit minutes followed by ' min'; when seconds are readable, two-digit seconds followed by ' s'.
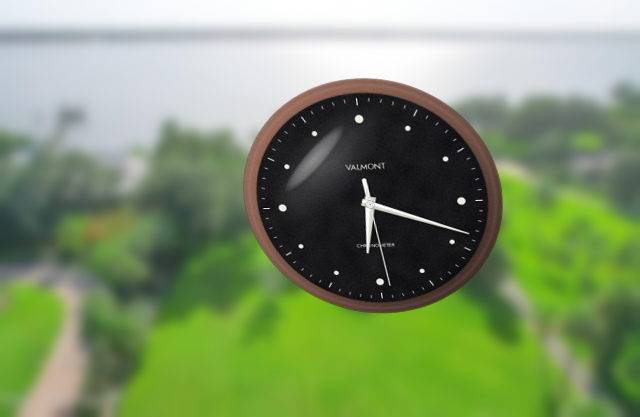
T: 6 h 18 min 29 s
